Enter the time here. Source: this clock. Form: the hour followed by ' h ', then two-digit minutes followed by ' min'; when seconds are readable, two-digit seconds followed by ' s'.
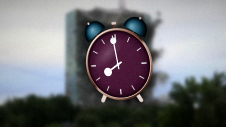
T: 7 h 59 min
